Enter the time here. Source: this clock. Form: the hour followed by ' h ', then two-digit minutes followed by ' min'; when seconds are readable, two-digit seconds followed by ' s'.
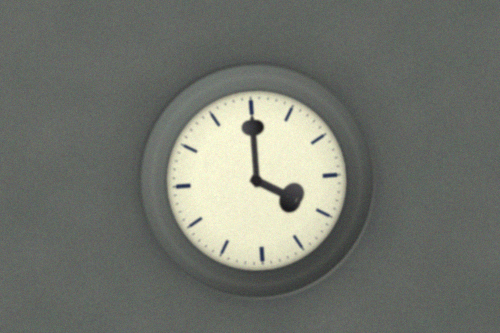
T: 4 h 00 min
